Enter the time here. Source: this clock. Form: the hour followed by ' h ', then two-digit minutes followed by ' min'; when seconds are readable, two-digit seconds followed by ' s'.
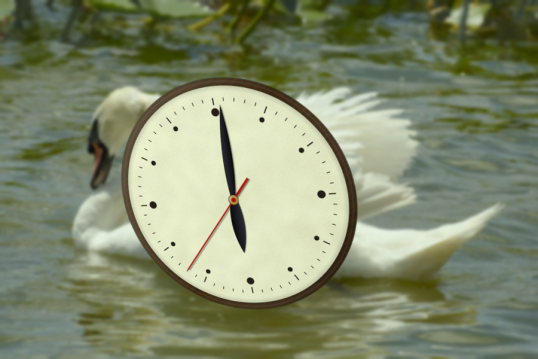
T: 6 h 00 min 37 s
